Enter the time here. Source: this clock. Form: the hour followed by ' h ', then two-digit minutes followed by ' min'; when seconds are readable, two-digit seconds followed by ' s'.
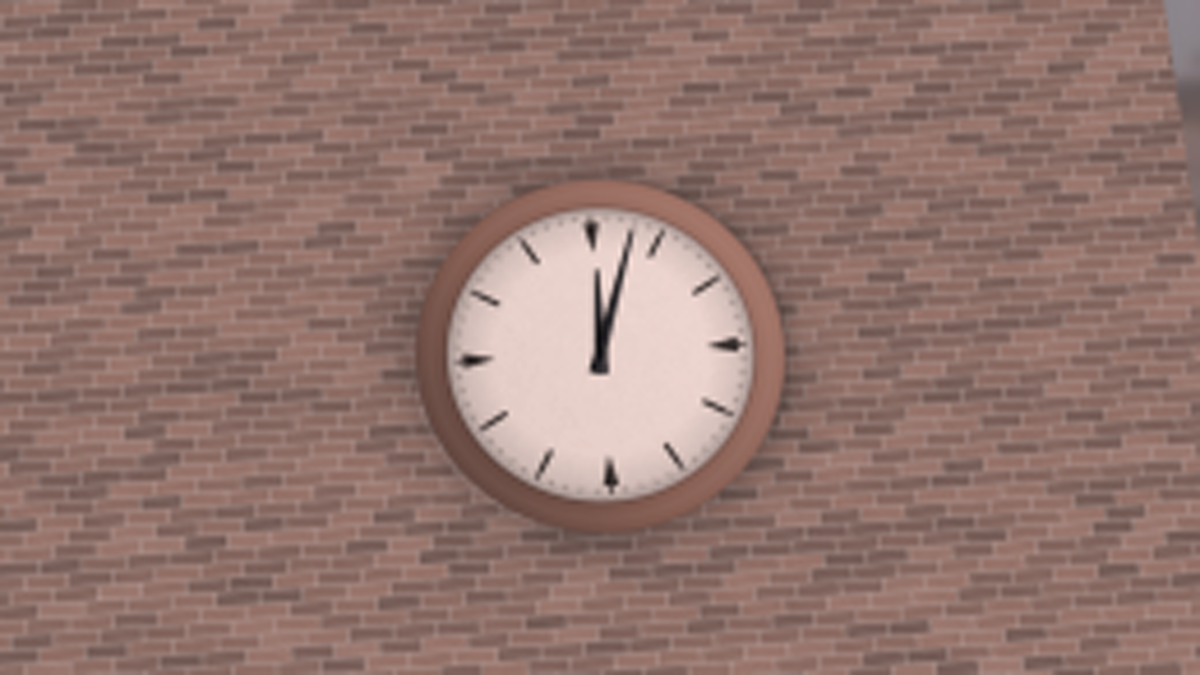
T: 12 h 03 min
